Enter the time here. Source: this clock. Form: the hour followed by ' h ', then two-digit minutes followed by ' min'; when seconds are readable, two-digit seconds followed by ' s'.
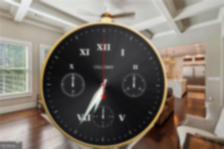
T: 6 h 35 min
